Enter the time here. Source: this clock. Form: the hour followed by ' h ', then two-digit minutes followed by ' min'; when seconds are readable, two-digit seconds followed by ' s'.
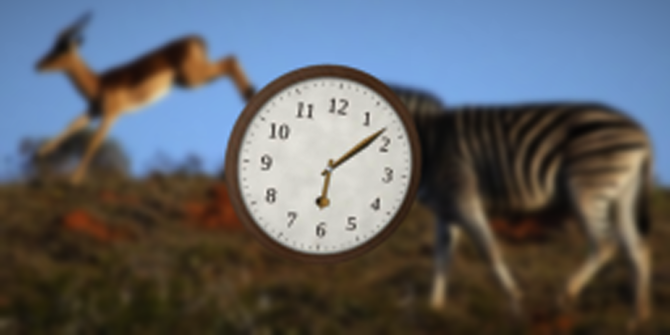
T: 6 h 08 min
